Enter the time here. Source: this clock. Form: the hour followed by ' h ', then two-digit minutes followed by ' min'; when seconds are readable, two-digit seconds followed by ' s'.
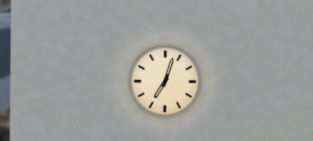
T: 7 h 03 min
